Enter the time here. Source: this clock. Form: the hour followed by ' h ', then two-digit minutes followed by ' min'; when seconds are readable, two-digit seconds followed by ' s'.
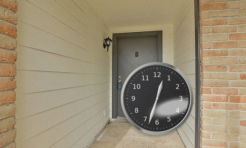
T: 12 h 33 min
